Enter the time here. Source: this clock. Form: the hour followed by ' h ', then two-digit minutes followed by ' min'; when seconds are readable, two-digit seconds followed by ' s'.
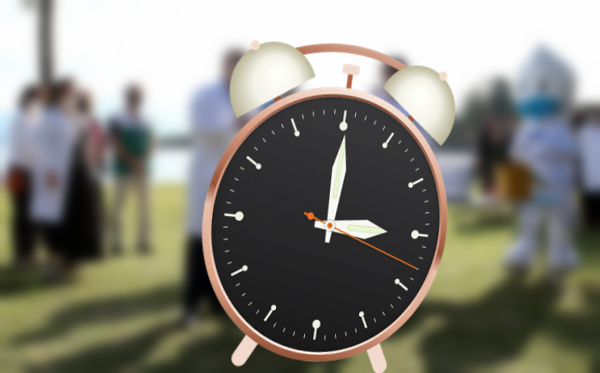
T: 3 h 00 min 18 s
